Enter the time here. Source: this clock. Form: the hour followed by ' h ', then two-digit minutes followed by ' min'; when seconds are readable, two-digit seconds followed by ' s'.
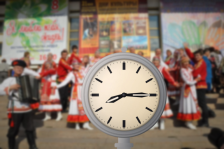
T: 8 h 15 min
